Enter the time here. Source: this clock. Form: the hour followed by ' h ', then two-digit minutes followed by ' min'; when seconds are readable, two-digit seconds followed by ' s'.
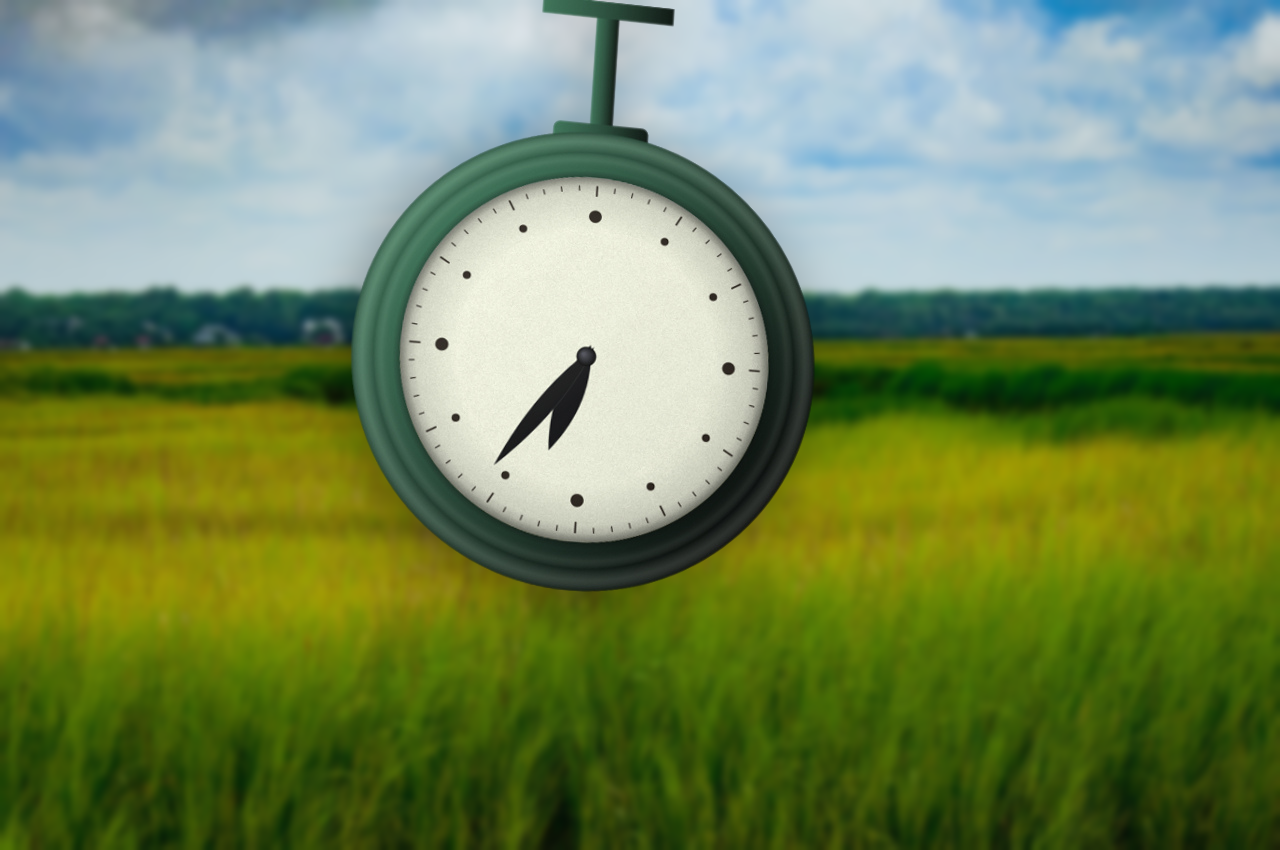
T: 6 h 36 min
